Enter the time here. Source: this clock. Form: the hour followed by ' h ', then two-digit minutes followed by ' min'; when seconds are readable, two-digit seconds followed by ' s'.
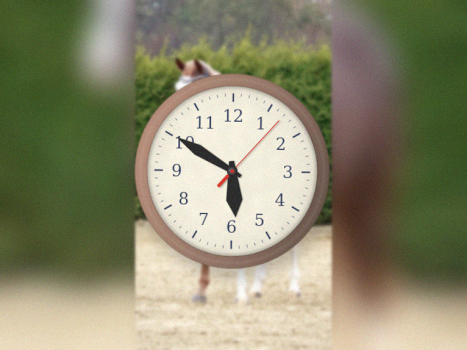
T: 5 h 50 min 07 s
